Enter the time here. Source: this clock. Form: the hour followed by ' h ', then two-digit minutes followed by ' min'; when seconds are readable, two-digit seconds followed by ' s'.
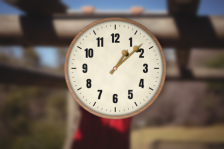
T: 1 h 08 min
